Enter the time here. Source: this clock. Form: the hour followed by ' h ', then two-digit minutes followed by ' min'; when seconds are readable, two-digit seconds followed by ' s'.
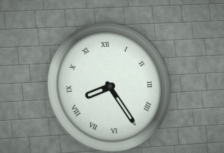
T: 8 h 25 min
